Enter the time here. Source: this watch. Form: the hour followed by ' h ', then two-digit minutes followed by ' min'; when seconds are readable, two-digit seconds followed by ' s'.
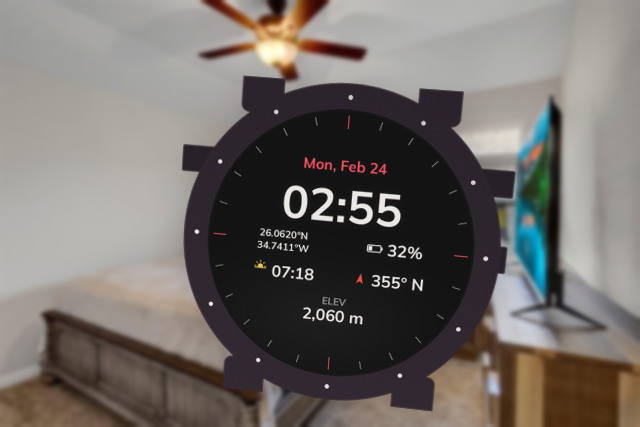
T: 2 h 55 min
